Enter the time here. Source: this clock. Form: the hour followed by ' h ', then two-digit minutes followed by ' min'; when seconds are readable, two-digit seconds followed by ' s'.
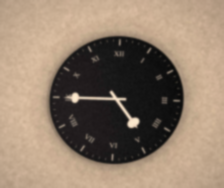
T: 4 h 45 min
